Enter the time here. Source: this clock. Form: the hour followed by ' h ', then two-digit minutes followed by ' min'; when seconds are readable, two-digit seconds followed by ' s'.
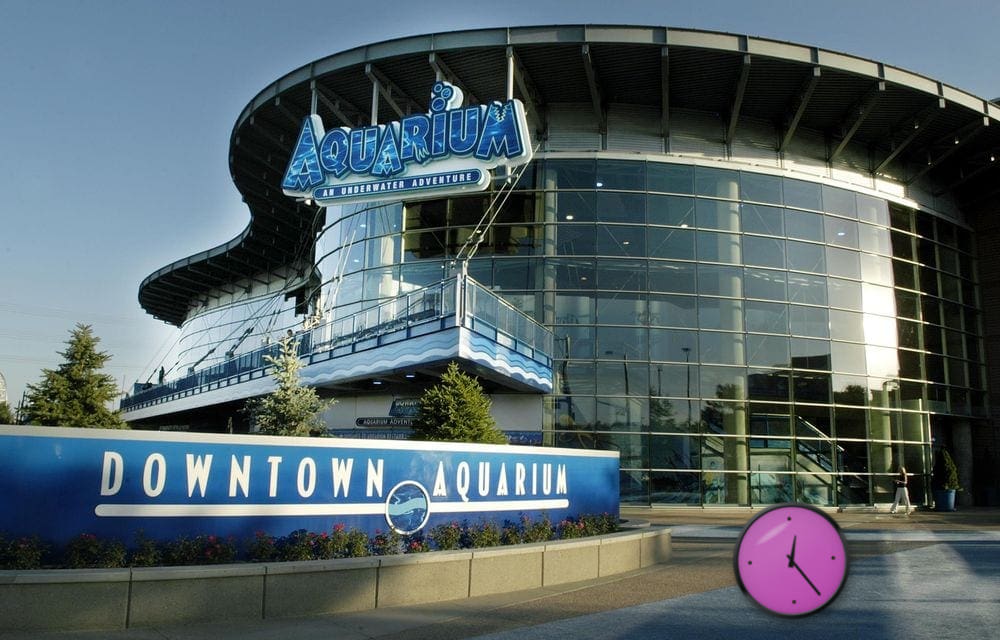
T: 12 h 24 min
